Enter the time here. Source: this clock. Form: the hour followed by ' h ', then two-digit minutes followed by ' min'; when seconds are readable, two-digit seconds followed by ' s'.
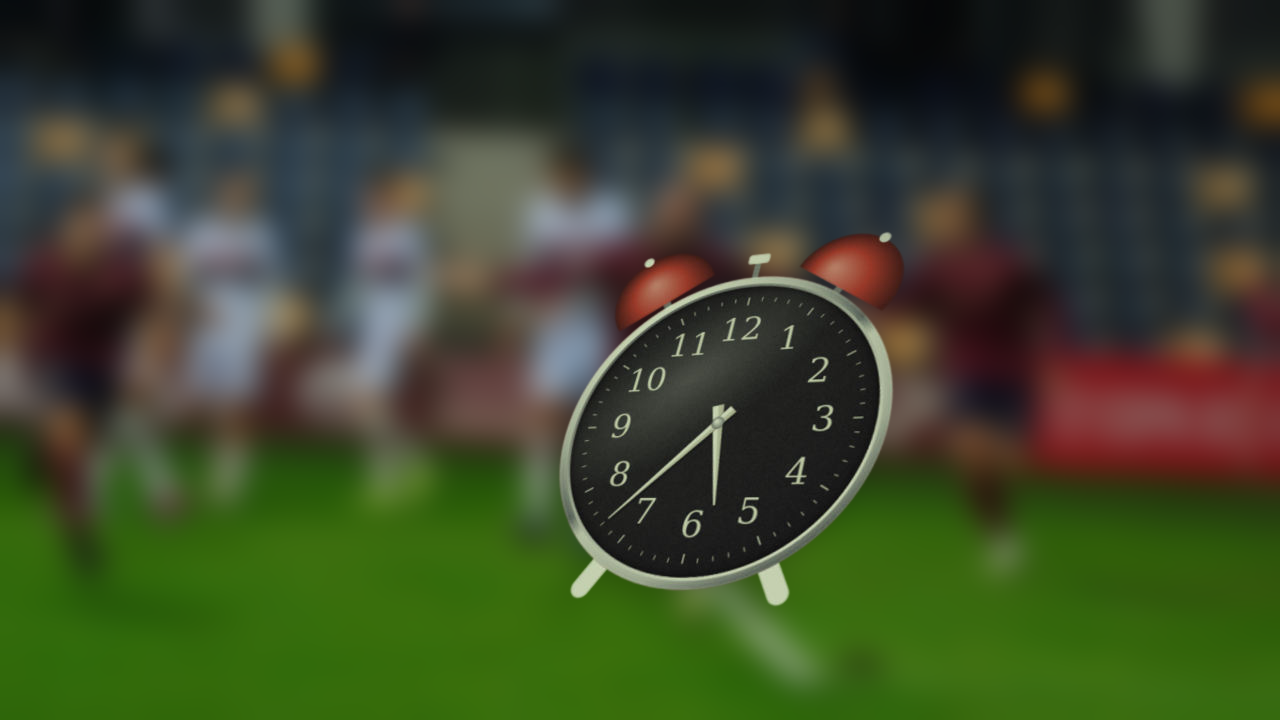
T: 5 h 37 min
